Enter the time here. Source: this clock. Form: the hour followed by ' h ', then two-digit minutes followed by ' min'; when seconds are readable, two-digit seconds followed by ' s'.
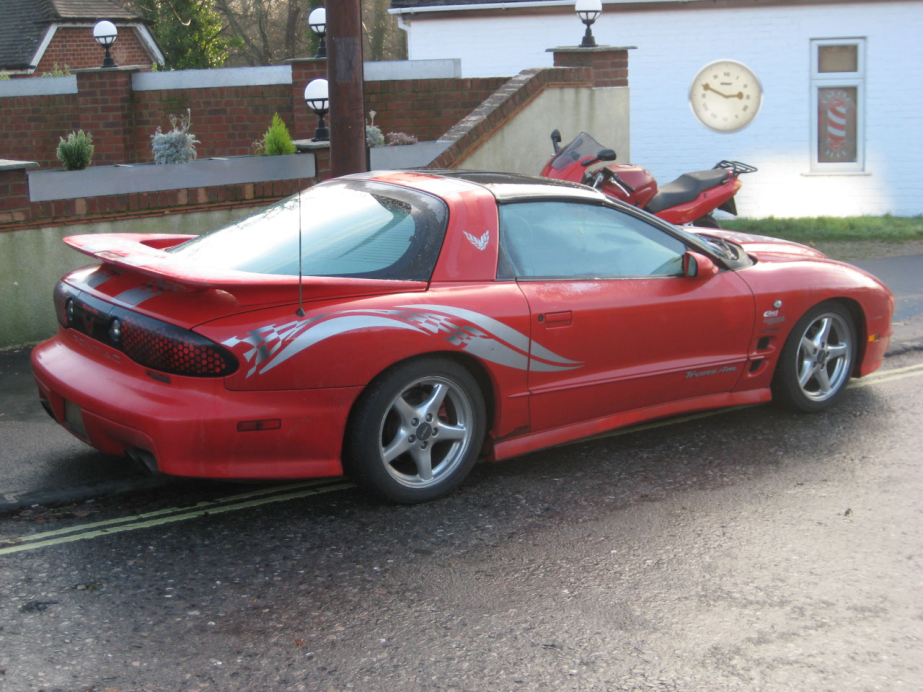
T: 2 h 49 min
